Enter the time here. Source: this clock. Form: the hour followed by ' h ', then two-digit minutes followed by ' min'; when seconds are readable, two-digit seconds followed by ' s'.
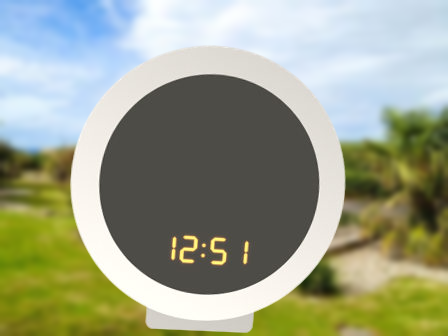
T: 12 h 51 min
